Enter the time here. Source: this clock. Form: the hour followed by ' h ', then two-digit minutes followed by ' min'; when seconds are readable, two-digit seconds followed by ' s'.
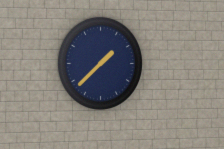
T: 1 h 38 min
